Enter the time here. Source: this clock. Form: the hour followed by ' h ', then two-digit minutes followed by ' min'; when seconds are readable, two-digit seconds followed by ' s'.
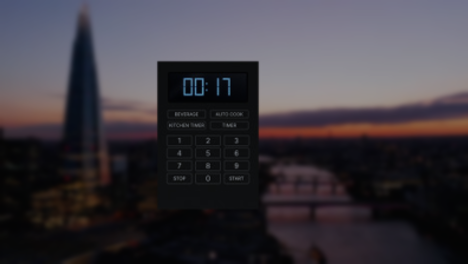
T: 0 h 17 min
